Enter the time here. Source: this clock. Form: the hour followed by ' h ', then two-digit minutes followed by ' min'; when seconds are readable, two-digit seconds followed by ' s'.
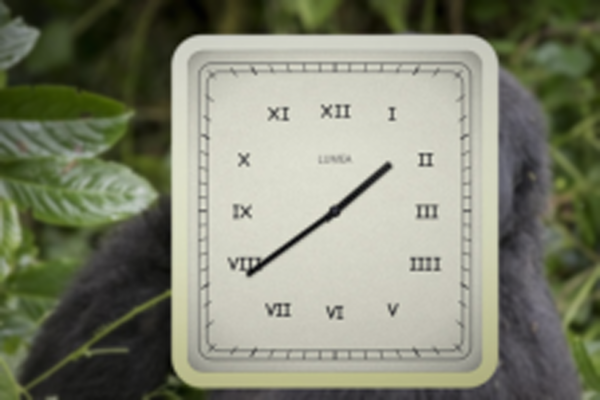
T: 1 h 39 min
